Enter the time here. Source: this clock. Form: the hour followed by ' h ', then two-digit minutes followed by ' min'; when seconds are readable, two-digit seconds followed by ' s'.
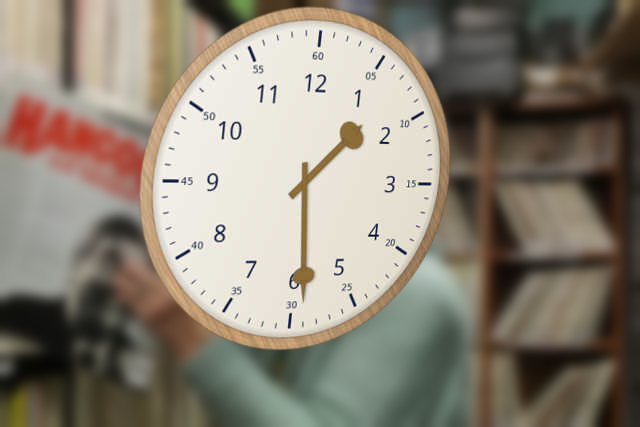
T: 1 h 29 min
